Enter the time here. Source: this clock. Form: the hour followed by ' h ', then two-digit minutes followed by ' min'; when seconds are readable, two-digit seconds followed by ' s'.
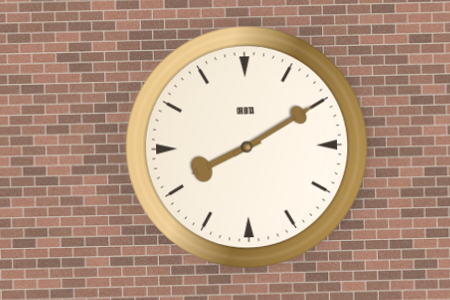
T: 8 h 10 min
